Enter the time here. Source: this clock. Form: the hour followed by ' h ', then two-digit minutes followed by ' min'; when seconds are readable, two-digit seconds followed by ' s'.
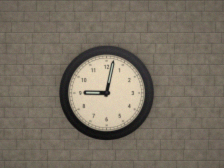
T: 9 h 02 min
